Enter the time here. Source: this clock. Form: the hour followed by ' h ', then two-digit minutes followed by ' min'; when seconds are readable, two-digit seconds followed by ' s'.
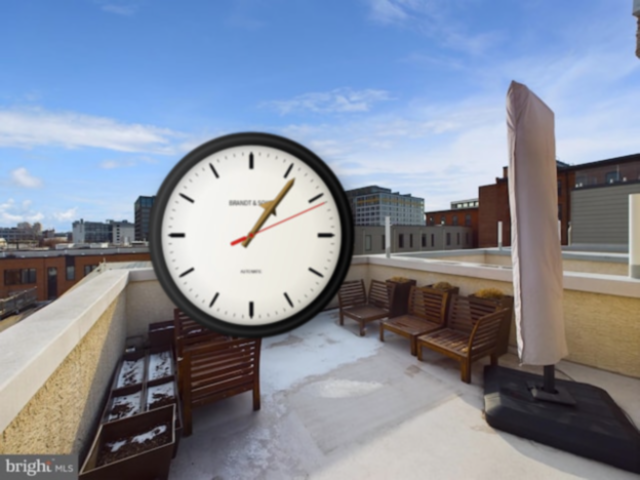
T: 1 h 06 min 11 s
